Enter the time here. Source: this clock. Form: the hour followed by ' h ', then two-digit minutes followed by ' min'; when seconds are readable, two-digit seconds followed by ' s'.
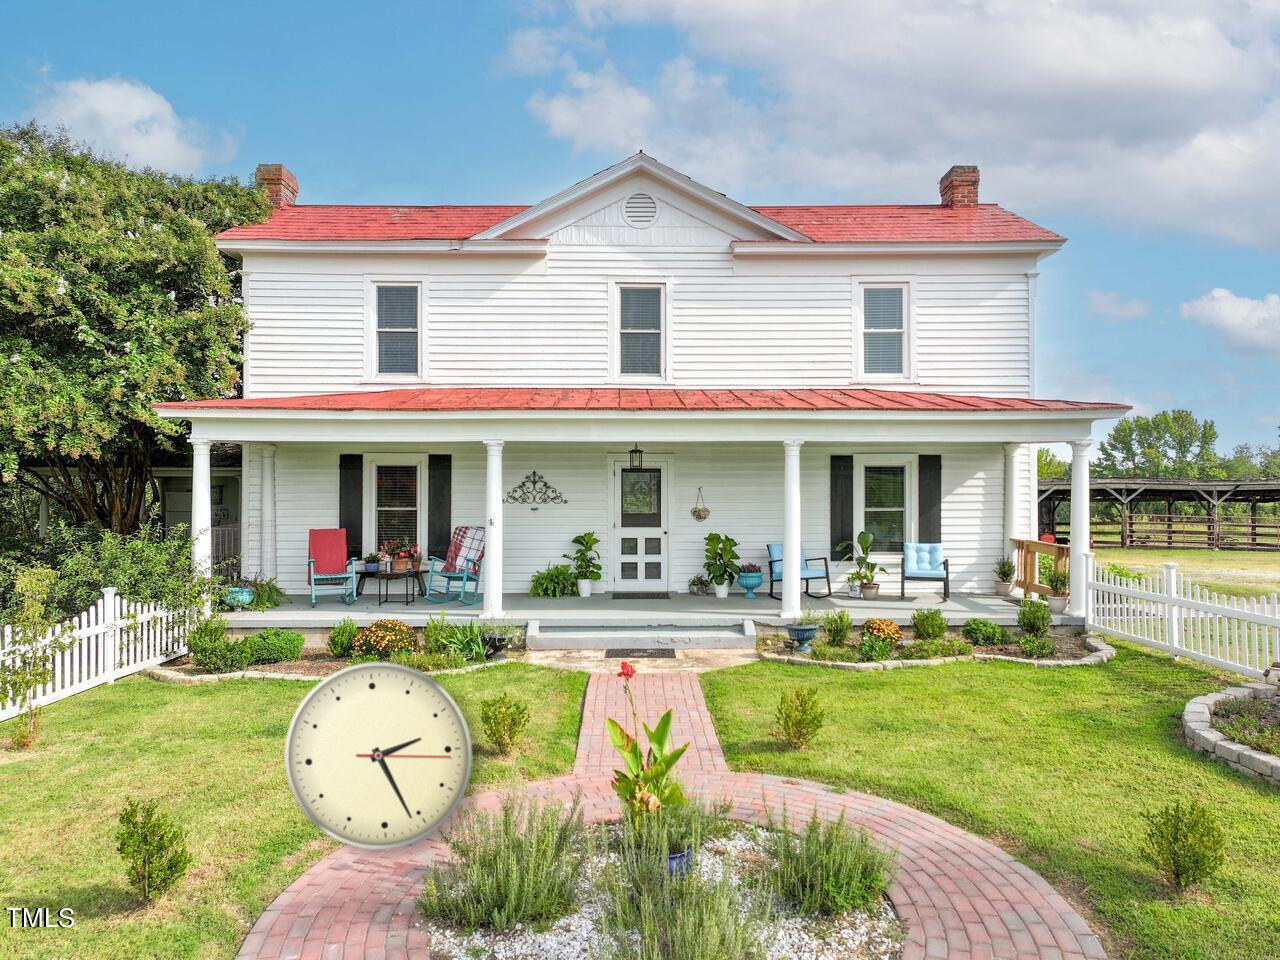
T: 2 h 26 min 16 s
